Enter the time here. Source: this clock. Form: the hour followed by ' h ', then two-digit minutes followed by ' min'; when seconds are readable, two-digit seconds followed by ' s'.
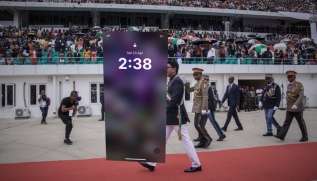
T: 2 h 38 min
